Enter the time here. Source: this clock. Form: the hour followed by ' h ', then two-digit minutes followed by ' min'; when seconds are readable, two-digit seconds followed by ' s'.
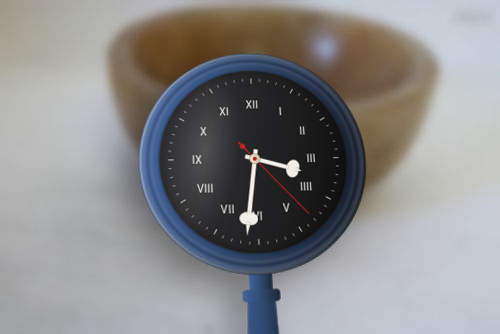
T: 3 h 31 min 23 s
